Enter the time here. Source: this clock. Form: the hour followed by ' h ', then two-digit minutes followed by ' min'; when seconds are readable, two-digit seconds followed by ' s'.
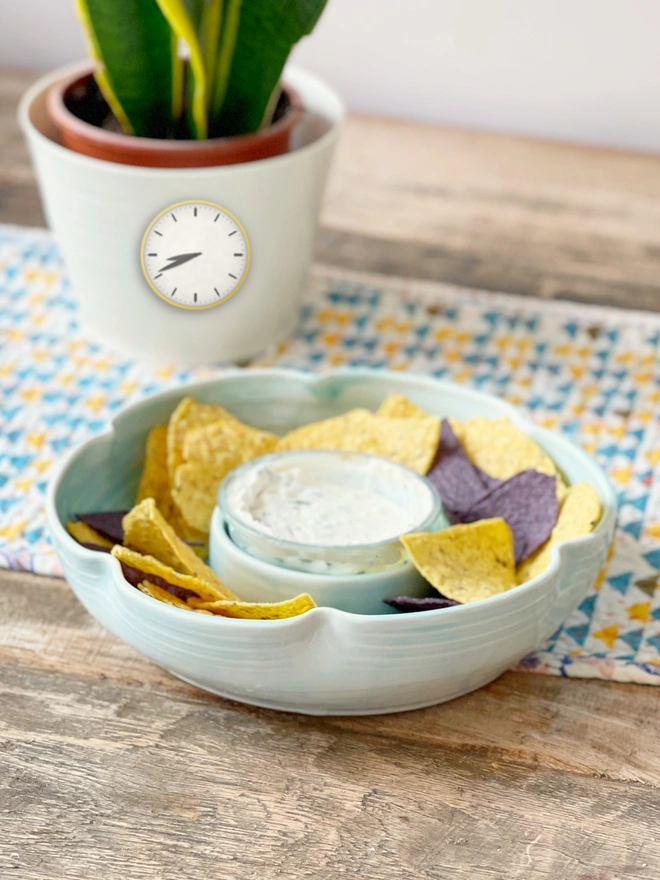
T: 8 h 41 min
